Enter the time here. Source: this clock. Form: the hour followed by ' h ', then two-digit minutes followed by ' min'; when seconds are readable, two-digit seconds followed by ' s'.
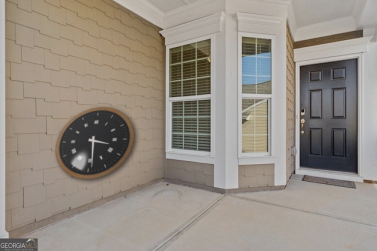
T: 3 h 29 min
